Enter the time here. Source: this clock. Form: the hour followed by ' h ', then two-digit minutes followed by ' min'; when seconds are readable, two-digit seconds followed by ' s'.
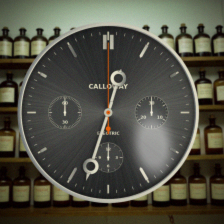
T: 12 h 33 min
